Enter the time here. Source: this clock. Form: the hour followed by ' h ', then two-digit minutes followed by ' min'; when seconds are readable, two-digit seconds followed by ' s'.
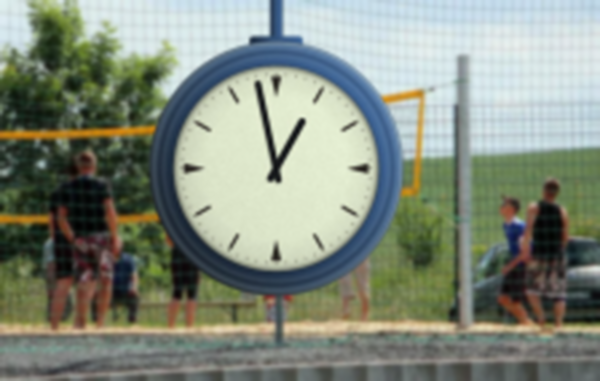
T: 12 h 58 min
